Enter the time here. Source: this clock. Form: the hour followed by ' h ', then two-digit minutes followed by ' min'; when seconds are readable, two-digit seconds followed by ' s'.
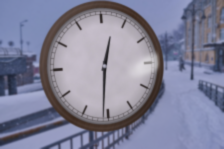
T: 12 h 31 min
